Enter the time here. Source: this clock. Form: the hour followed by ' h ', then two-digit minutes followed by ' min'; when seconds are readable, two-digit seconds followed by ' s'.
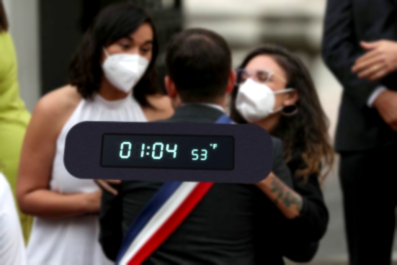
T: 1 h 04 min
